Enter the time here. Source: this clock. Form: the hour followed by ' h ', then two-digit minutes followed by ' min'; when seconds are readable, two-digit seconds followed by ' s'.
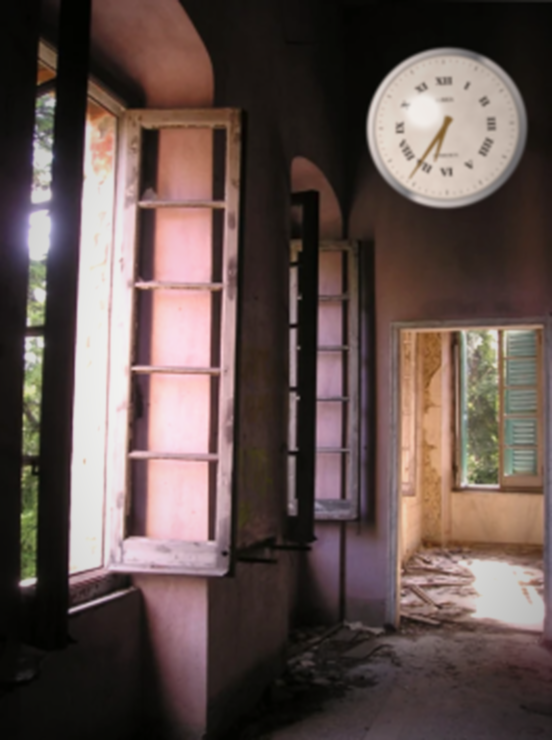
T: 6 h 36 min
